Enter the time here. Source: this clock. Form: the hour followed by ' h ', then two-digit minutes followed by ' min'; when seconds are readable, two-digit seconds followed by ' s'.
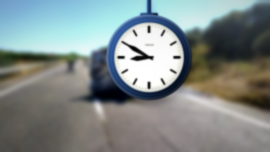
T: 8 h 50 min
